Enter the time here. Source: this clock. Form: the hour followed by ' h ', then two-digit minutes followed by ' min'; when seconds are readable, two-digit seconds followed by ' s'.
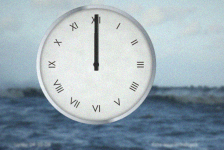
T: 12 h 00 min
